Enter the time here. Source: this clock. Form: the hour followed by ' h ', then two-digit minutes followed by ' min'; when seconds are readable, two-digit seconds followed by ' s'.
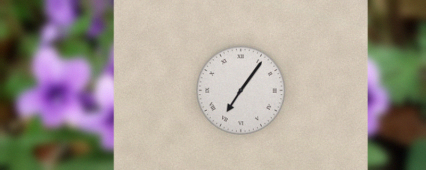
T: 7 h 06 min
